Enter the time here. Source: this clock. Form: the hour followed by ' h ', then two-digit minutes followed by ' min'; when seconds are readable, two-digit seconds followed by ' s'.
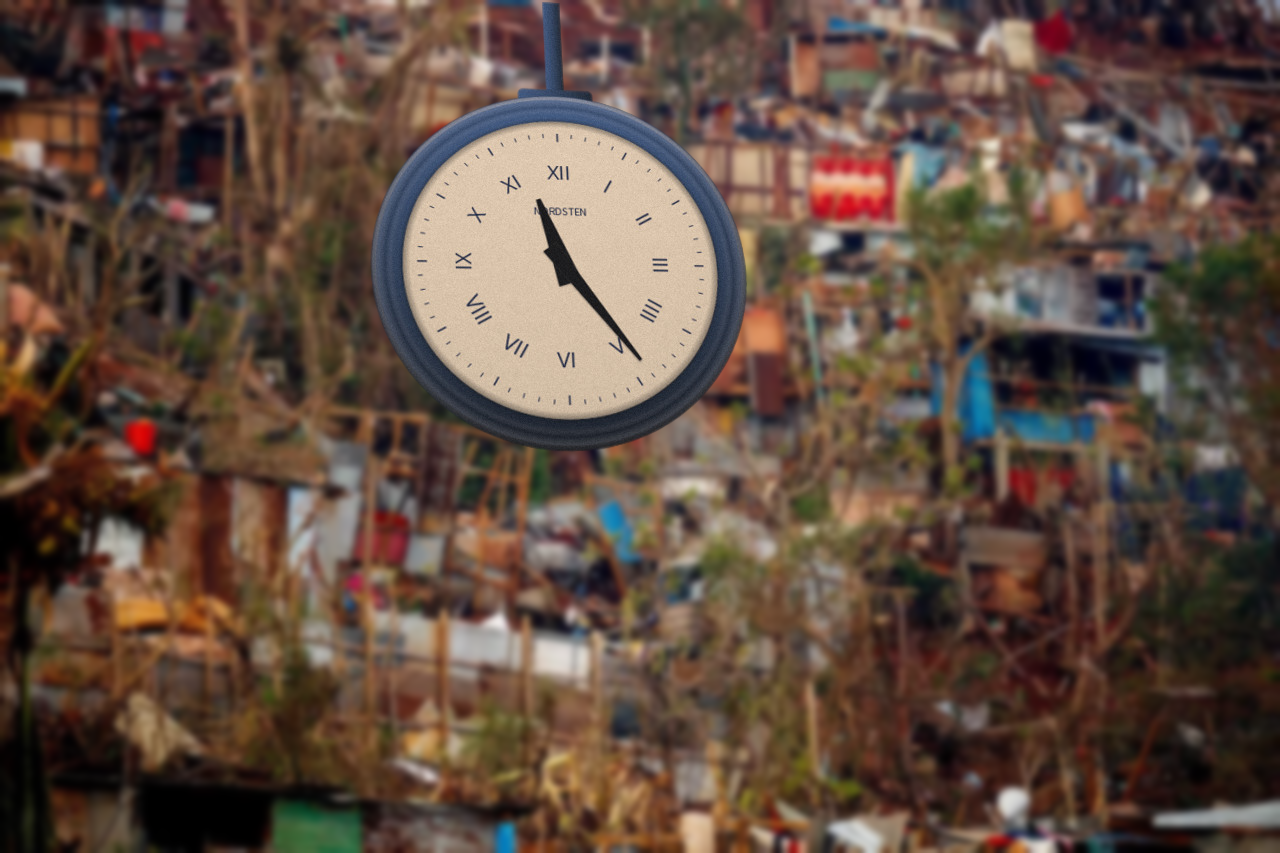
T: 11 h 24 min
